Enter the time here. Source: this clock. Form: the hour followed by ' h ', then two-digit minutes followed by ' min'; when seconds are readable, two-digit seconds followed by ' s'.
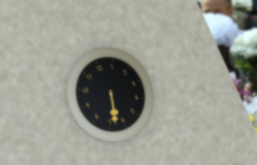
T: 6 h 33 min
